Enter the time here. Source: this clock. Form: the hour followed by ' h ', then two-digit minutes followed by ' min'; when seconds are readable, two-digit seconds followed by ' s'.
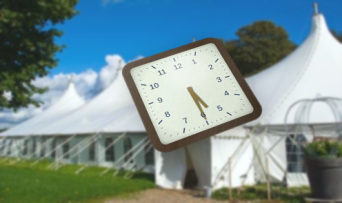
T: 5 h 30 min
